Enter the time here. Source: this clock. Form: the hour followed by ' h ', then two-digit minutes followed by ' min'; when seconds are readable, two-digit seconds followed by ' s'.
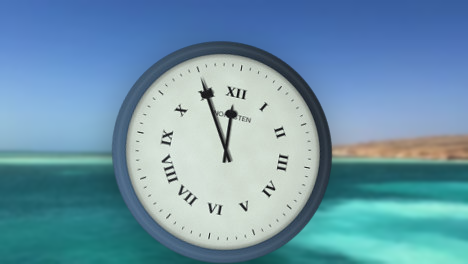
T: 11 h 55 min
